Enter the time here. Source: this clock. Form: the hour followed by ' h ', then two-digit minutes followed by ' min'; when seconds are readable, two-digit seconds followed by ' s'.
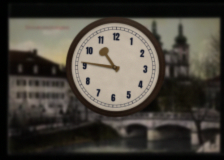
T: 10 h 46 min
